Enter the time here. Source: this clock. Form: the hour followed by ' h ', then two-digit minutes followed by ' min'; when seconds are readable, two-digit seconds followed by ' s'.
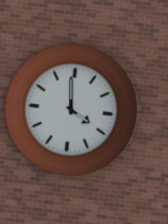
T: 3 h 59 min
